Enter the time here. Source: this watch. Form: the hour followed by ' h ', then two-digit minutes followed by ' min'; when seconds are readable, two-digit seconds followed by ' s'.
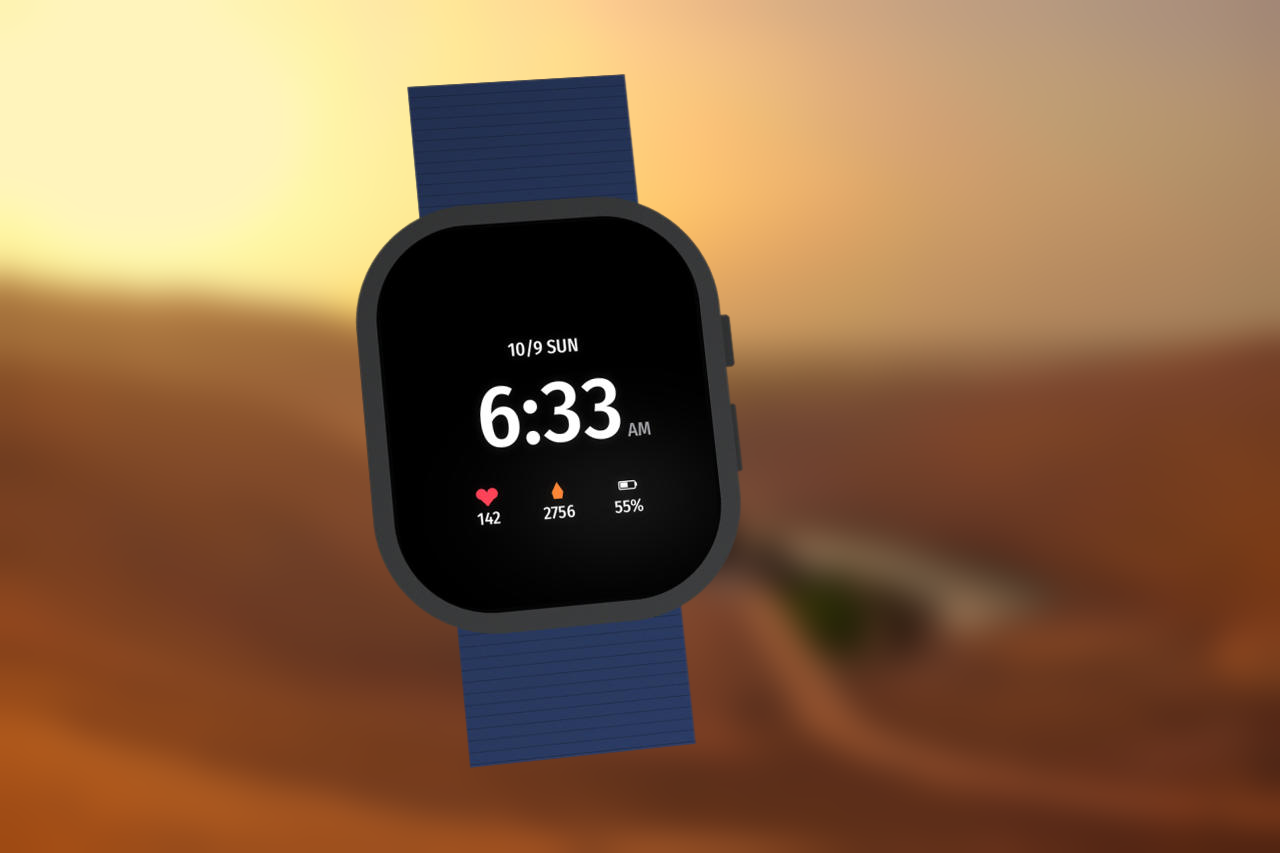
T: 6 h 33 min
